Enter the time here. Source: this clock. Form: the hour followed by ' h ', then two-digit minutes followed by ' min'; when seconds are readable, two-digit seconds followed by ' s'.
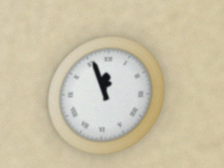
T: 11 h 56 min
